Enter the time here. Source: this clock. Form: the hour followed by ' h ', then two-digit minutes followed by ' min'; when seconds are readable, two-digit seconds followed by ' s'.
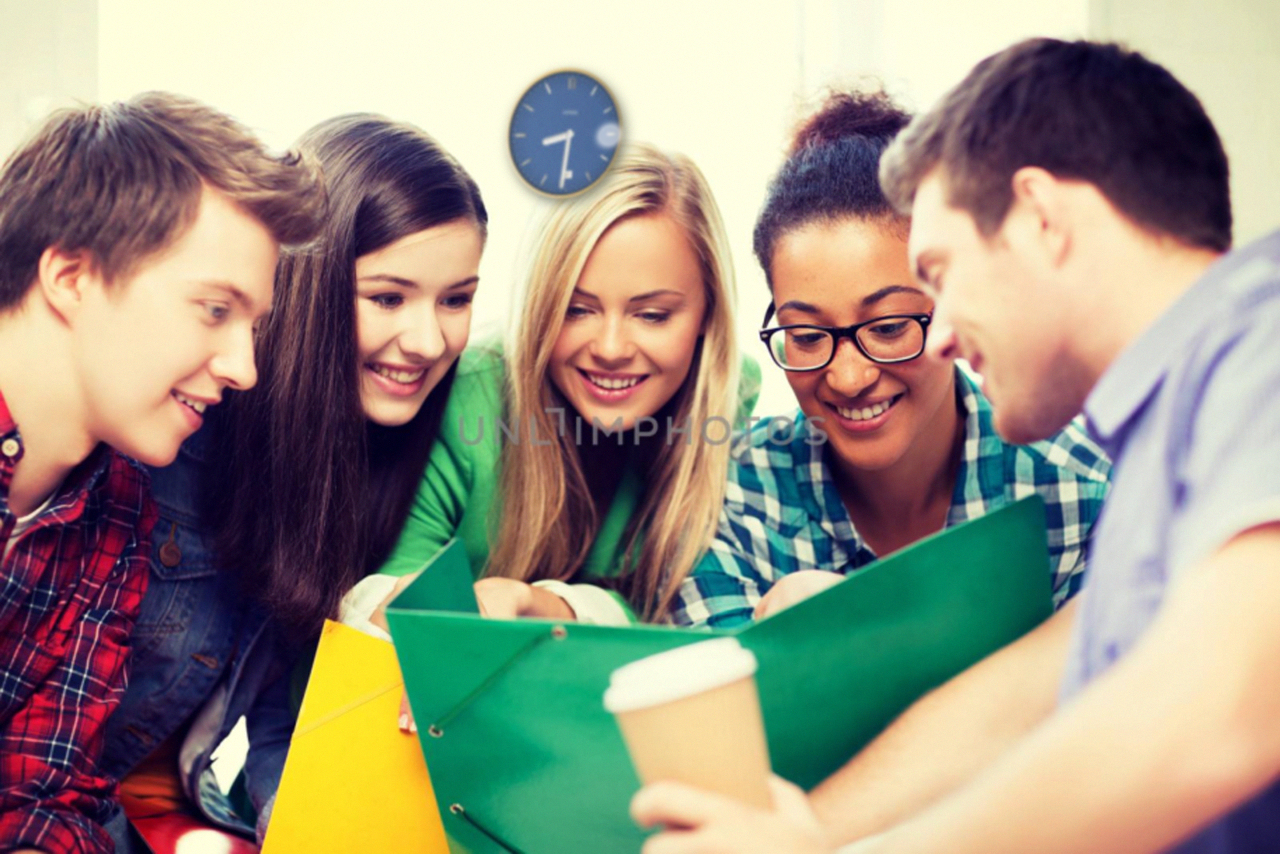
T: 8 h 31 min
